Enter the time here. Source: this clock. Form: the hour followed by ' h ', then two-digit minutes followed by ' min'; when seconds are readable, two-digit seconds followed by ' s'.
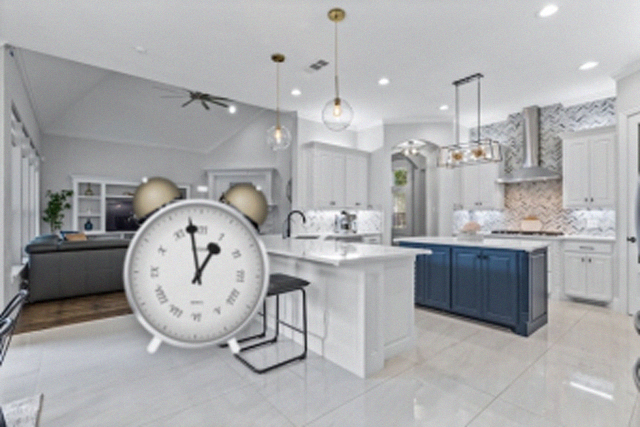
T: 12 h 58 min
